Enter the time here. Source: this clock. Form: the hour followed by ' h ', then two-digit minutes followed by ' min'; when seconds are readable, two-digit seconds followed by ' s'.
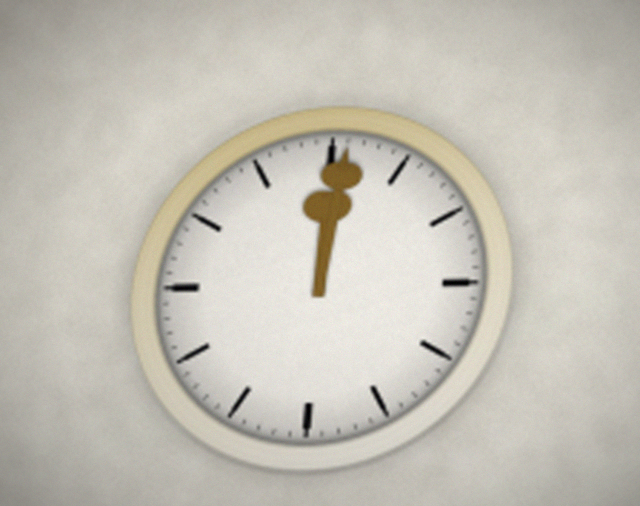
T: 12 h 01 min
